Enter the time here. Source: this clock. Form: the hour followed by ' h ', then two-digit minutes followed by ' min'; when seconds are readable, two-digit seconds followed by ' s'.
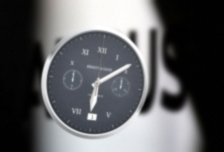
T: 6 h 09 min
